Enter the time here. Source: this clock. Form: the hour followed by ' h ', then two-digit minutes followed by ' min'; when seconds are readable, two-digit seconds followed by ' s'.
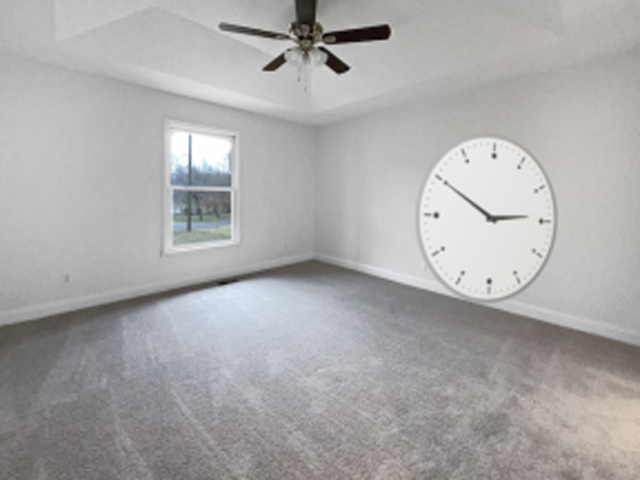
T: 2 h 50 min
